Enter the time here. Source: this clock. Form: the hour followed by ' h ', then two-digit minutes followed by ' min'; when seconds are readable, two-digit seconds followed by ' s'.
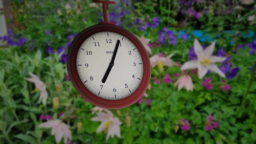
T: 7 h 04 min
